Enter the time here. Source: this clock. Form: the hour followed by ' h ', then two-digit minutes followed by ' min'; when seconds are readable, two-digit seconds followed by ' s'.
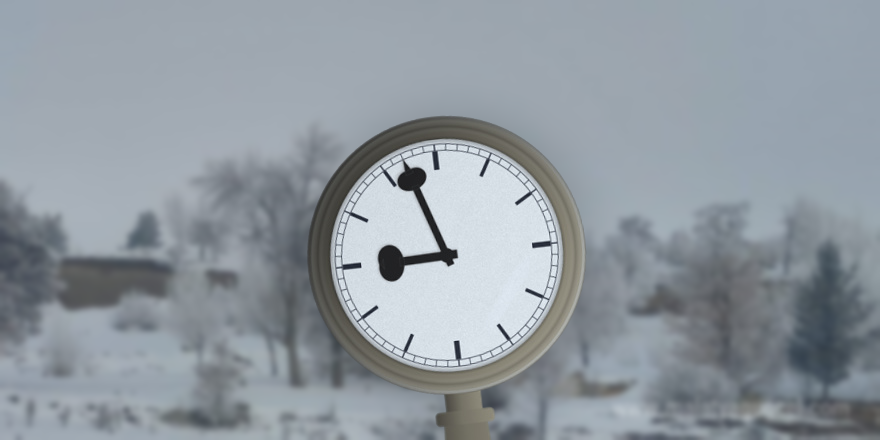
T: 8 h 57 min
